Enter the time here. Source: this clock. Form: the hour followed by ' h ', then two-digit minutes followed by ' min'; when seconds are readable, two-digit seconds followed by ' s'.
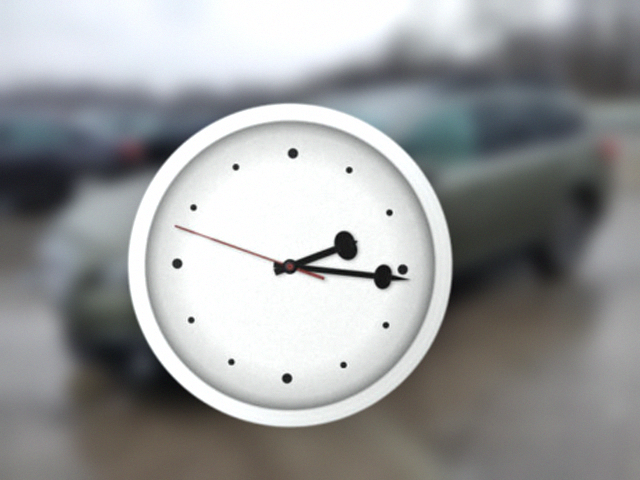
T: 2 h 15 min 48 s
